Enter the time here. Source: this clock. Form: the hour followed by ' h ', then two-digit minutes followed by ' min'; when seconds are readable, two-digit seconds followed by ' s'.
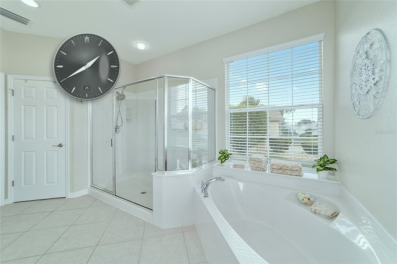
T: 1 h 40 min
